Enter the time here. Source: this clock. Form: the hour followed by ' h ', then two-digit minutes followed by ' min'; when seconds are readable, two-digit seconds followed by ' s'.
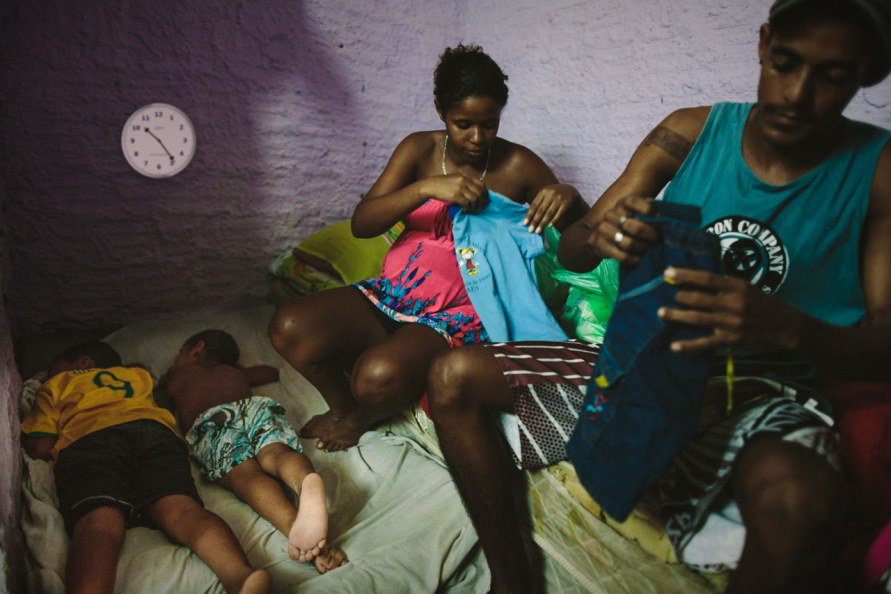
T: 10 h 24 min
